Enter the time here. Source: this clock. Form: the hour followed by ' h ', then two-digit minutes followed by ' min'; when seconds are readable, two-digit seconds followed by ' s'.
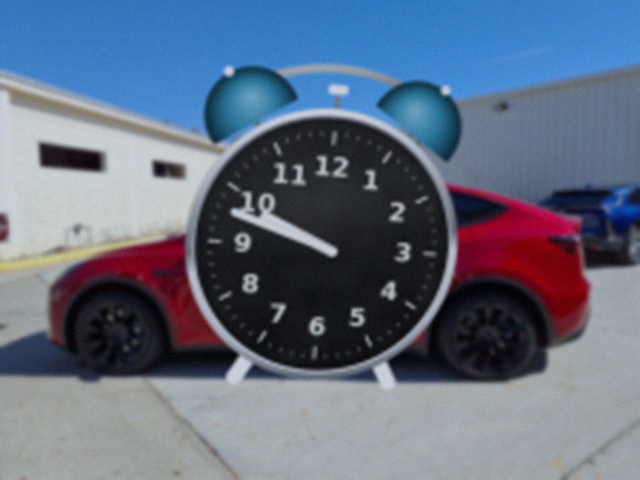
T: 9 h 48 min
